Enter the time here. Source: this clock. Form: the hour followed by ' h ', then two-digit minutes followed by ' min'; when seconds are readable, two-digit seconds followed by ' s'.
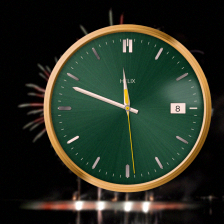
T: 11 h 48 min 29 s
